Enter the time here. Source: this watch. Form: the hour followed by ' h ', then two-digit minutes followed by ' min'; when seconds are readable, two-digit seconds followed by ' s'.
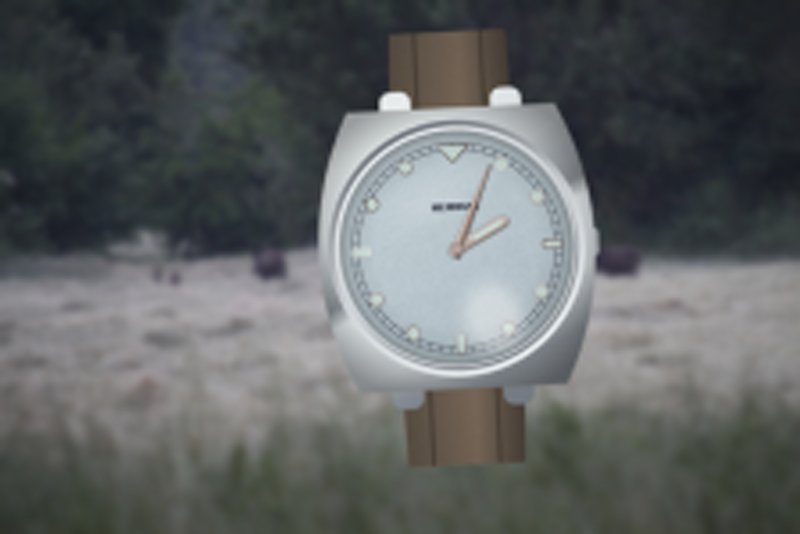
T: 2 h 04 min
